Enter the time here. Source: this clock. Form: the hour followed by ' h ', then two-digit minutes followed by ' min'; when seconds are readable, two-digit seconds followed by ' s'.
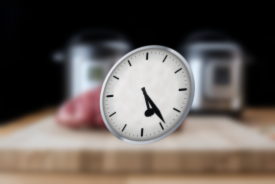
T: 5 h 24 min
